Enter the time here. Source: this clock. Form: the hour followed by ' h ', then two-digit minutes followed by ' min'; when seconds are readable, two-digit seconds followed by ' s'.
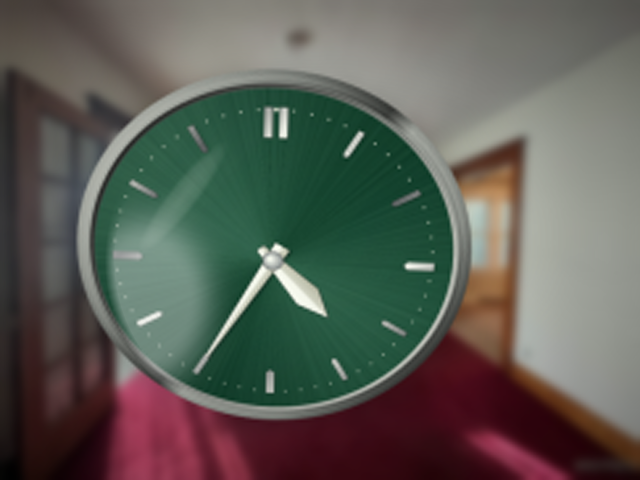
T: 4 h 35 min
